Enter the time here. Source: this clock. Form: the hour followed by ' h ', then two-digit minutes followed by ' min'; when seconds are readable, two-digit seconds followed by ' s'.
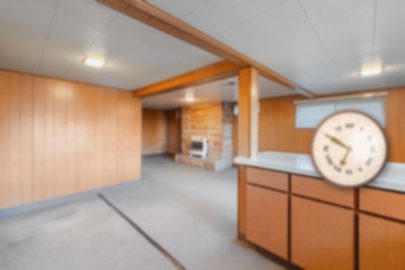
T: 6 h 50 min
